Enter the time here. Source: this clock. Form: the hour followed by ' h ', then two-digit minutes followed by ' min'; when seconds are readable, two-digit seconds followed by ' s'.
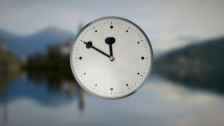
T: 11 h 50 min
